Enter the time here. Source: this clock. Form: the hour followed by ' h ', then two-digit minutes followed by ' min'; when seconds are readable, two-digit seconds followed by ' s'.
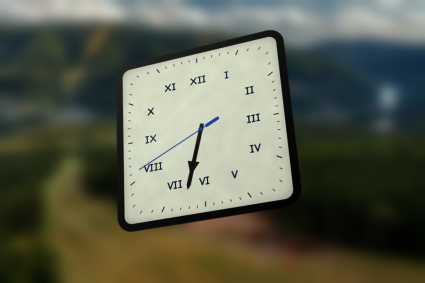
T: 6 h 32 min 41 s
